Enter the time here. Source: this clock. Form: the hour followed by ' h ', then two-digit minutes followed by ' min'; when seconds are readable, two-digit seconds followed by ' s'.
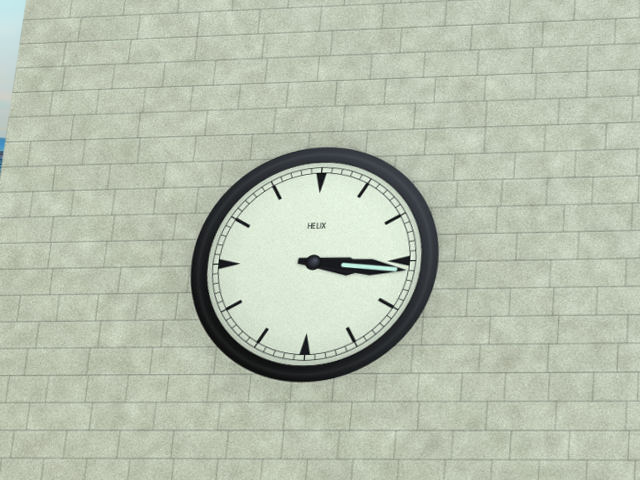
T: 3 h 16 min
